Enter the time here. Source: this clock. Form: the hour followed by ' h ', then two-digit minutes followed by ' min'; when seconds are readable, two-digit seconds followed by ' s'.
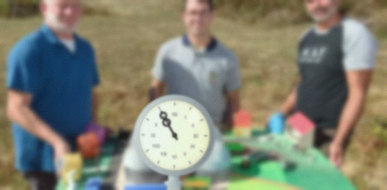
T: 10 h 55 min
